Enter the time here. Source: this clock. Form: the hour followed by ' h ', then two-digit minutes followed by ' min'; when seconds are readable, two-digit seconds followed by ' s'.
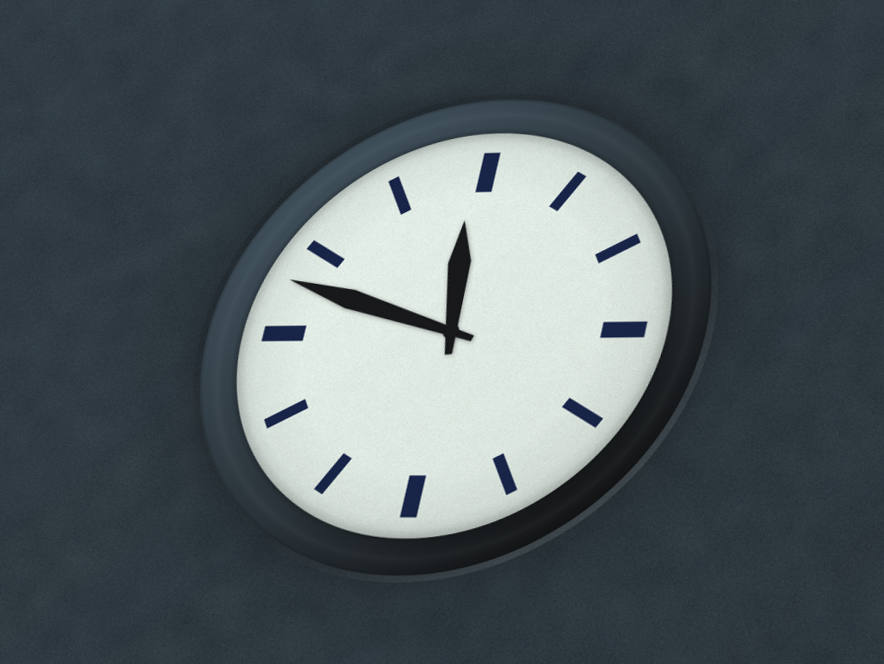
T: 11 h 48 min
